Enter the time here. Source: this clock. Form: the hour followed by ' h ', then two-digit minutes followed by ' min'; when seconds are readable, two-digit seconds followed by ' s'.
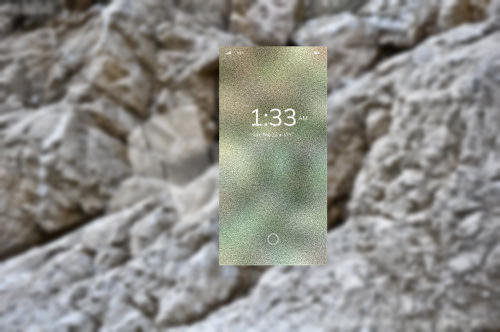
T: 1 h 33 min
